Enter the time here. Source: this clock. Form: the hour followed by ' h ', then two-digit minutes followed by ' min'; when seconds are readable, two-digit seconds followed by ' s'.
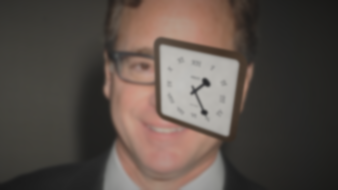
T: 1 h 25 min
